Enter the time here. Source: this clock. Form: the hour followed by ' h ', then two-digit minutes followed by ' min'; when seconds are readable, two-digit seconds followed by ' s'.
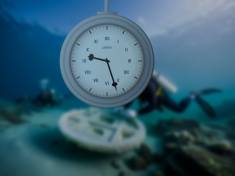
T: 9 h 27 min
